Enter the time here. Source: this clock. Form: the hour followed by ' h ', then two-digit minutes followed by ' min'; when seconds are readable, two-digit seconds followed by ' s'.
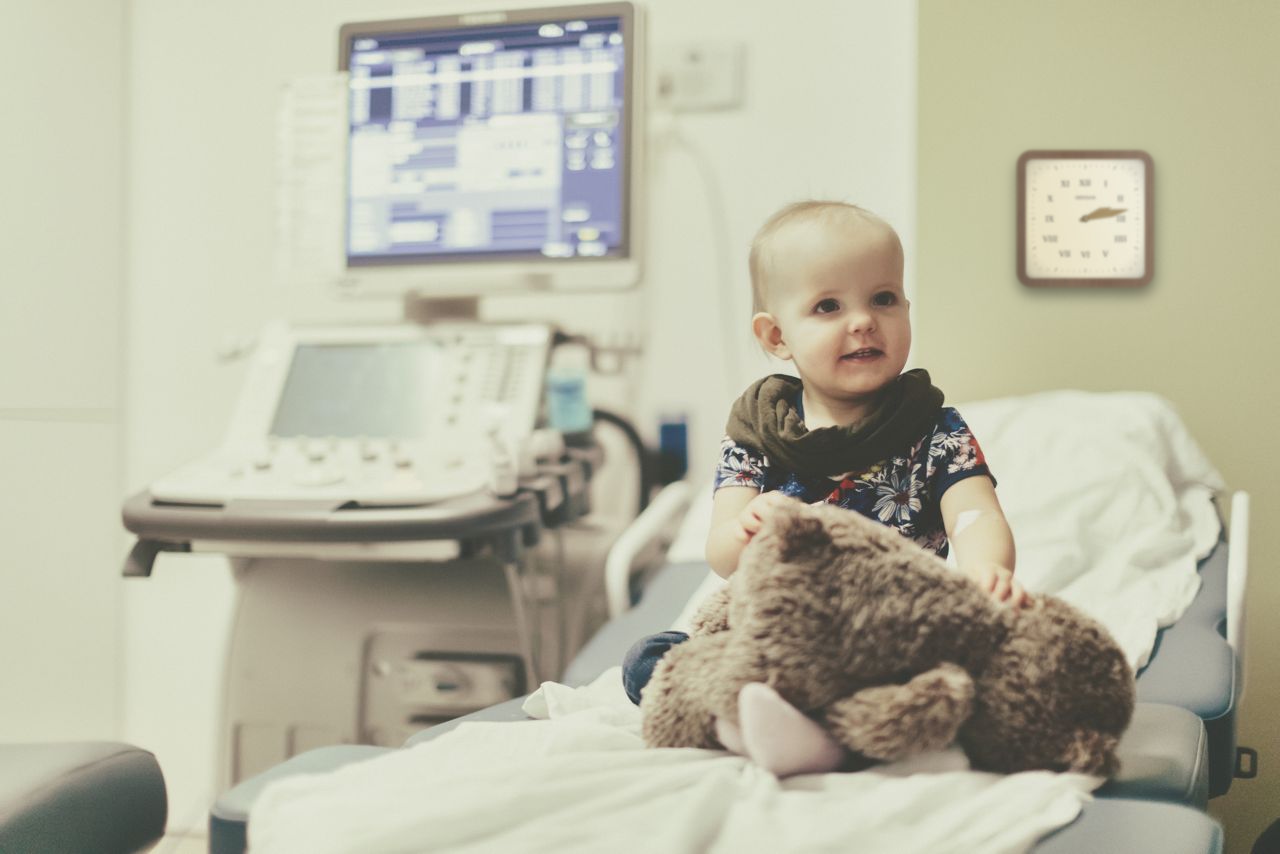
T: 2 h 13 min
